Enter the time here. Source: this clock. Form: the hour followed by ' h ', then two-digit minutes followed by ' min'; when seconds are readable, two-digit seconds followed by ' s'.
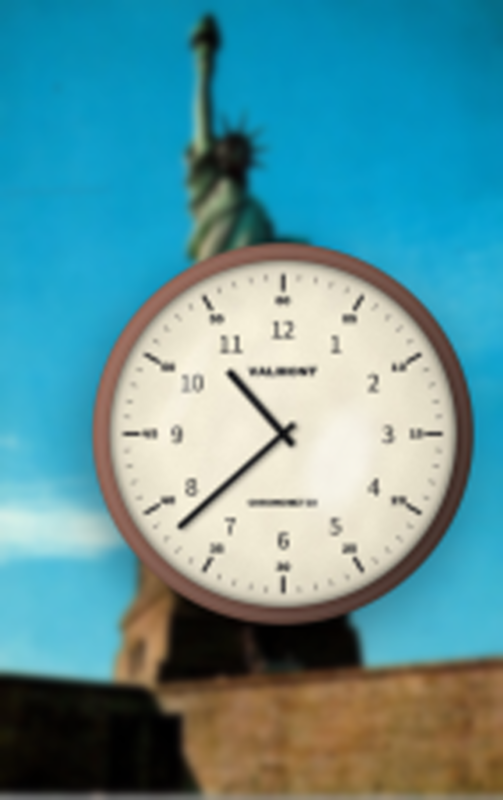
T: 10 h 38 min
